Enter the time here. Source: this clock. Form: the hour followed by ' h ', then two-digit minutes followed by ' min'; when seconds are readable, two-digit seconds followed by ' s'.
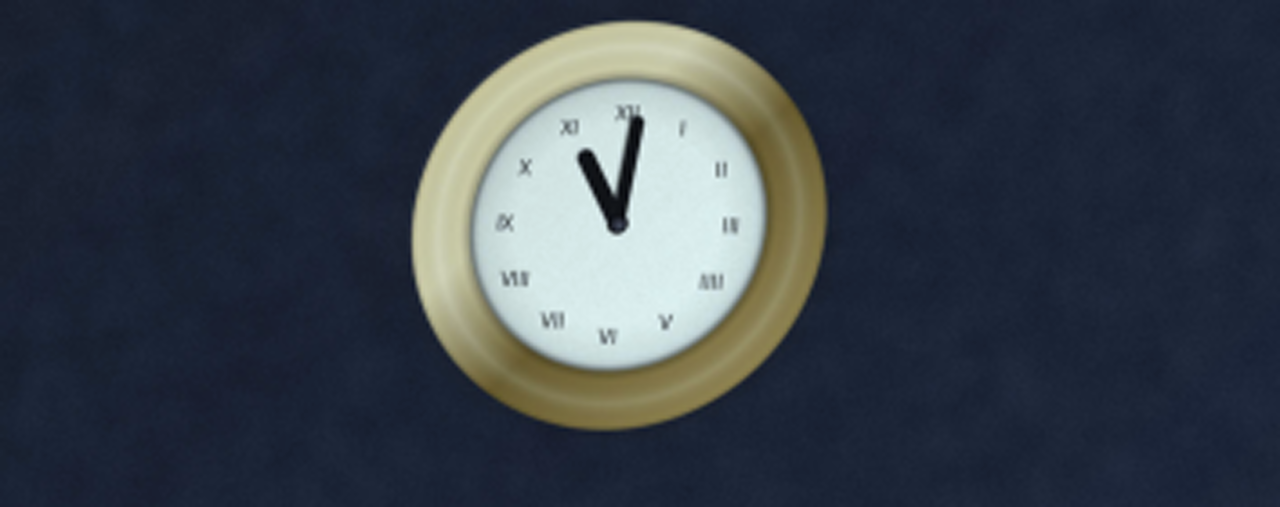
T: 11 h 01 min
